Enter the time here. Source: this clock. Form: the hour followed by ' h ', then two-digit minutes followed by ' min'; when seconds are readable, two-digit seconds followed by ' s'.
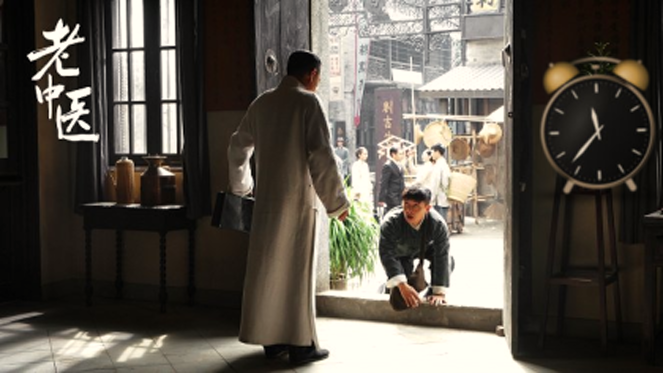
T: 11 h 37 min
